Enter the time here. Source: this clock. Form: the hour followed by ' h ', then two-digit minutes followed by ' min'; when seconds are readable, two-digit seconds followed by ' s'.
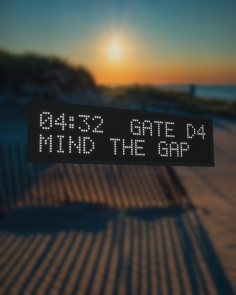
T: 4 h 32 min
